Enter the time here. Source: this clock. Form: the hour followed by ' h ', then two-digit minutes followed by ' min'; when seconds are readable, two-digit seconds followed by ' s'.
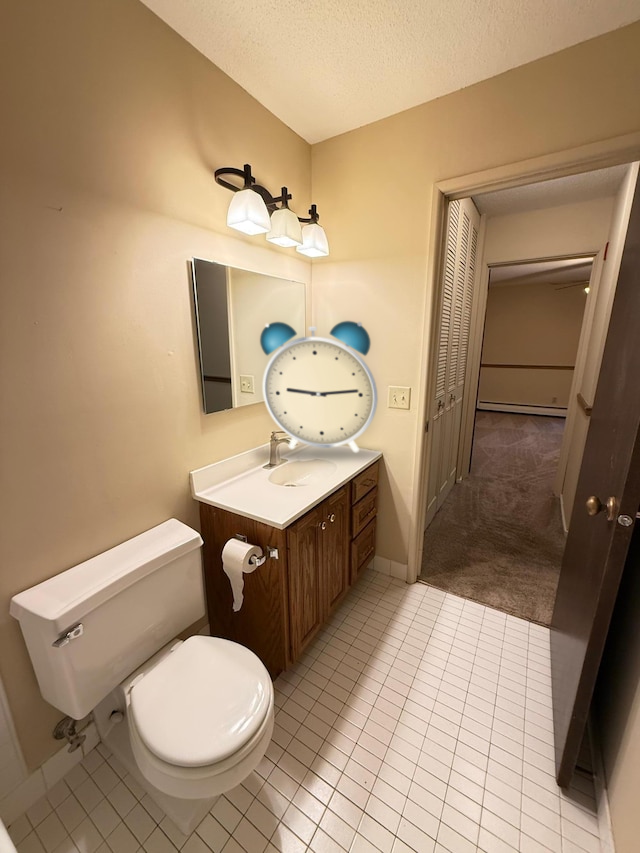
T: 9 h 14 min
